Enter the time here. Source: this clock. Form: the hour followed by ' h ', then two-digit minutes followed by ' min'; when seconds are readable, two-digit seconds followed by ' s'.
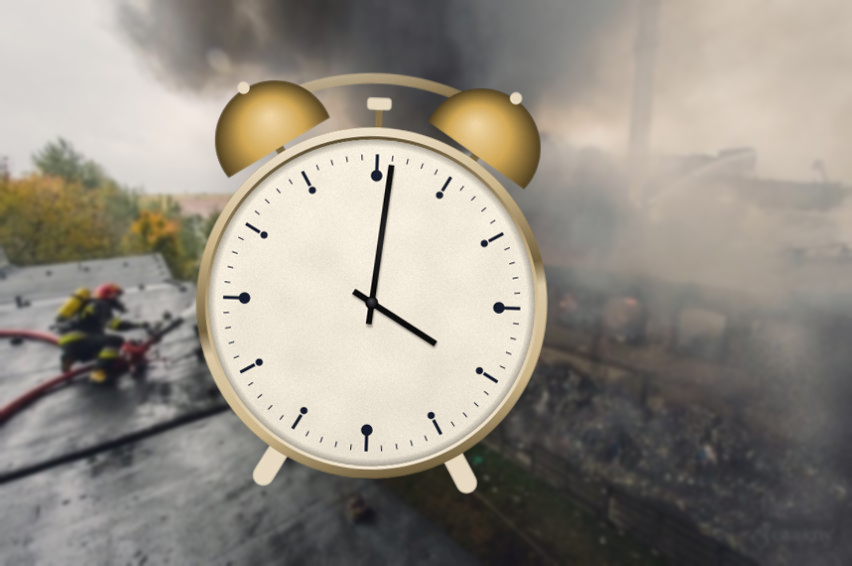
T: 4 h 01 min
